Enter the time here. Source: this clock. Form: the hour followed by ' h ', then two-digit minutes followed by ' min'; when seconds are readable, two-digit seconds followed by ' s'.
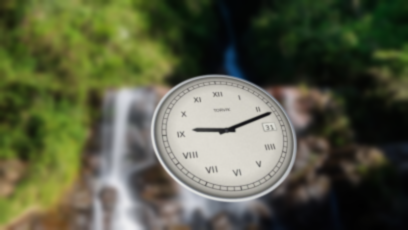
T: 9 h 12 min
